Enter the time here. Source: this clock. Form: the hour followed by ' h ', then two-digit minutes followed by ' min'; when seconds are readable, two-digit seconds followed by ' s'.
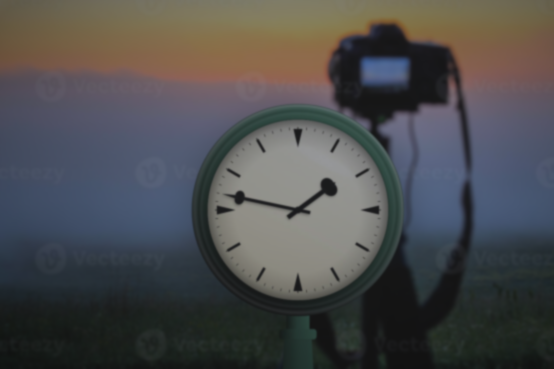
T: 1 h 47 min
